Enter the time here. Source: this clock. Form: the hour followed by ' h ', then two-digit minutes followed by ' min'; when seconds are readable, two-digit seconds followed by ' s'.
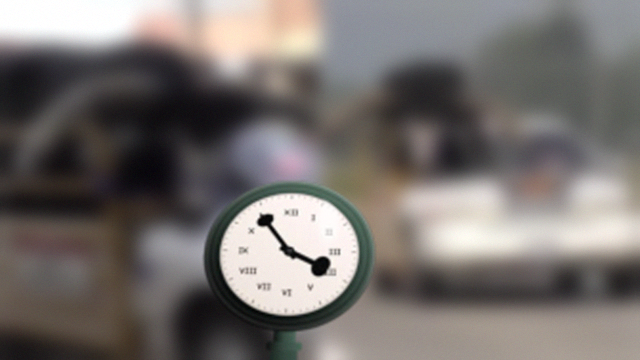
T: 3 h 54 min
